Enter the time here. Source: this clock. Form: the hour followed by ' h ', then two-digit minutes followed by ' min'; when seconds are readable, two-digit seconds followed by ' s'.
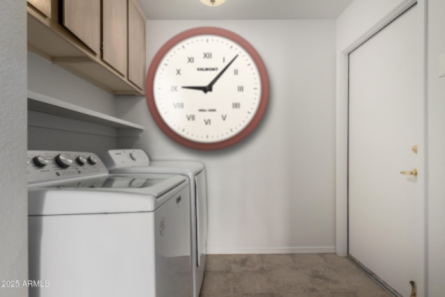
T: 9 h 07 min
